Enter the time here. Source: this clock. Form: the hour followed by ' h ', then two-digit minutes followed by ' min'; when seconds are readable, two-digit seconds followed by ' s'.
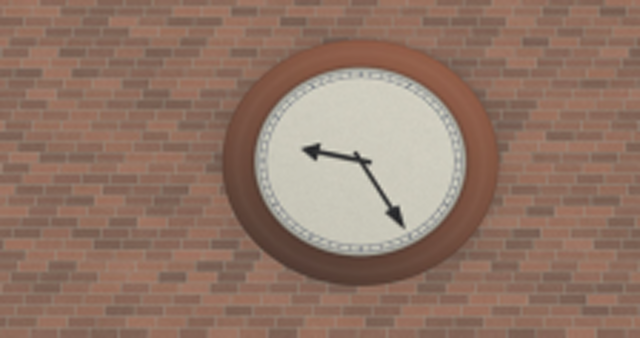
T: 9 h 25 min
